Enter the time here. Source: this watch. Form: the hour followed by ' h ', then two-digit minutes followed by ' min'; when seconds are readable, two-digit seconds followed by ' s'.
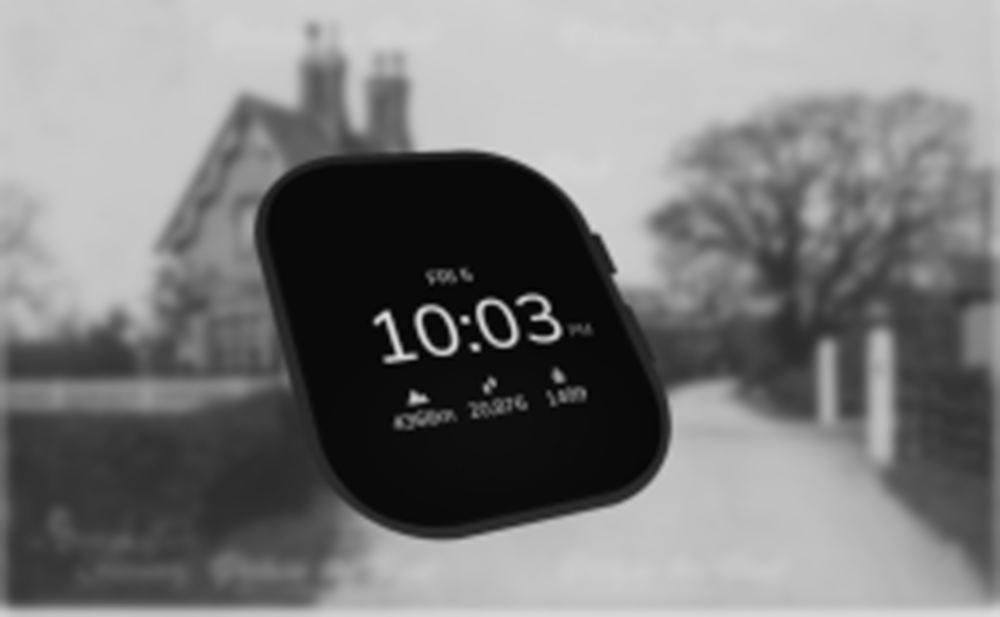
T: 10 h 03 min
